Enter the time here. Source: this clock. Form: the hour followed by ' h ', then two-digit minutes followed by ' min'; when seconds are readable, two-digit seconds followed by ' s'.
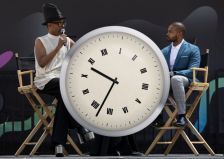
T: 10 h 38 min
